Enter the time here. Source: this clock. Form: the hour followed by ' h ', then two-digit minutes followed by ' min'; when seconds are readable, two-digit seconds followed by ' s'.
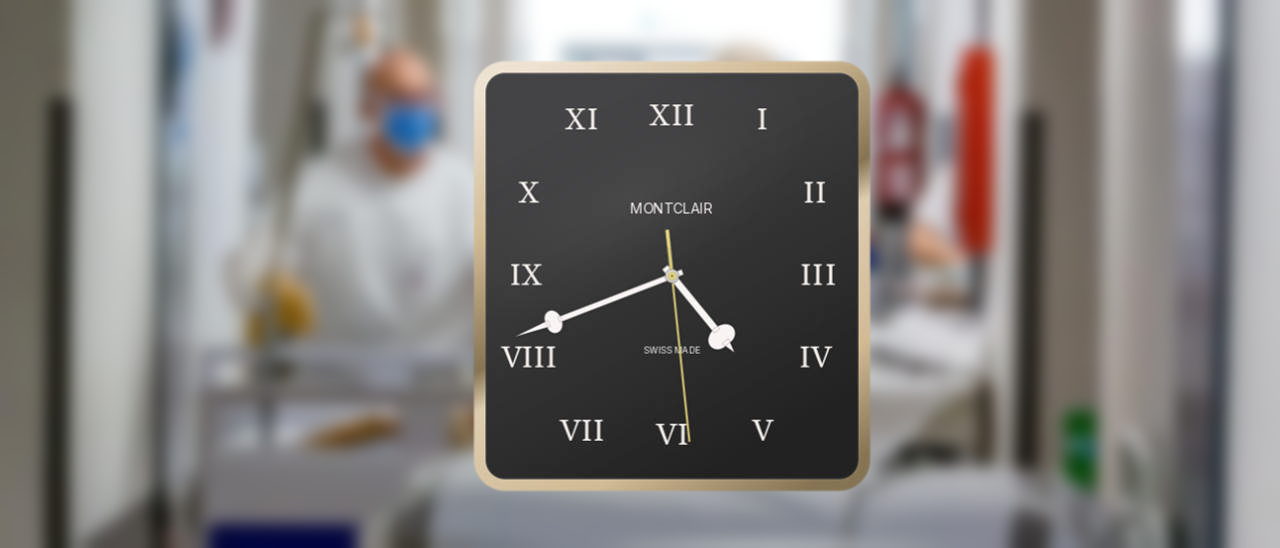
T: 4 h 41 min 29 s
